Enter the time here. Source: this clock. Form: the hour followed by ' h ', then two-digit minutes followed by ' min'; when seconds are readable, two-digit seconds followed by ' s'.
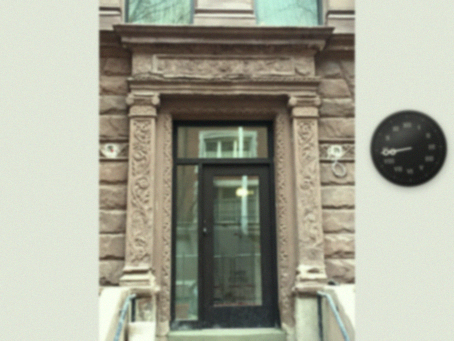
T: 8 h 44 min
